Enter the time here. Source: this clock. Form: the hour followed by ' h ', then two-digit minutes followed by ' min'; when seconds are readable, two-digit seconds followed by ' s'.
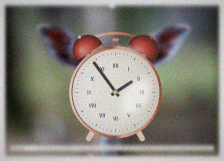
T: 1 h 54 min
